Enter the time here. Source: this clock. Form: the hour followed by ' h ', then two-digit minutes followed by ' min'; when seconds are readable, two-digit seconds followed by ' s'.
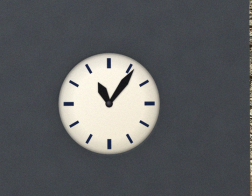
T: 11 h 06 min
